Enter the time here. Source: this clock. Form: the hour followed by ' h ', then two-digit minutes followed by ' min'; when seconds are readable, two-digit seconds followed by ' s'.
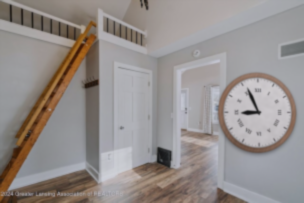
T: 8 h 56 min
